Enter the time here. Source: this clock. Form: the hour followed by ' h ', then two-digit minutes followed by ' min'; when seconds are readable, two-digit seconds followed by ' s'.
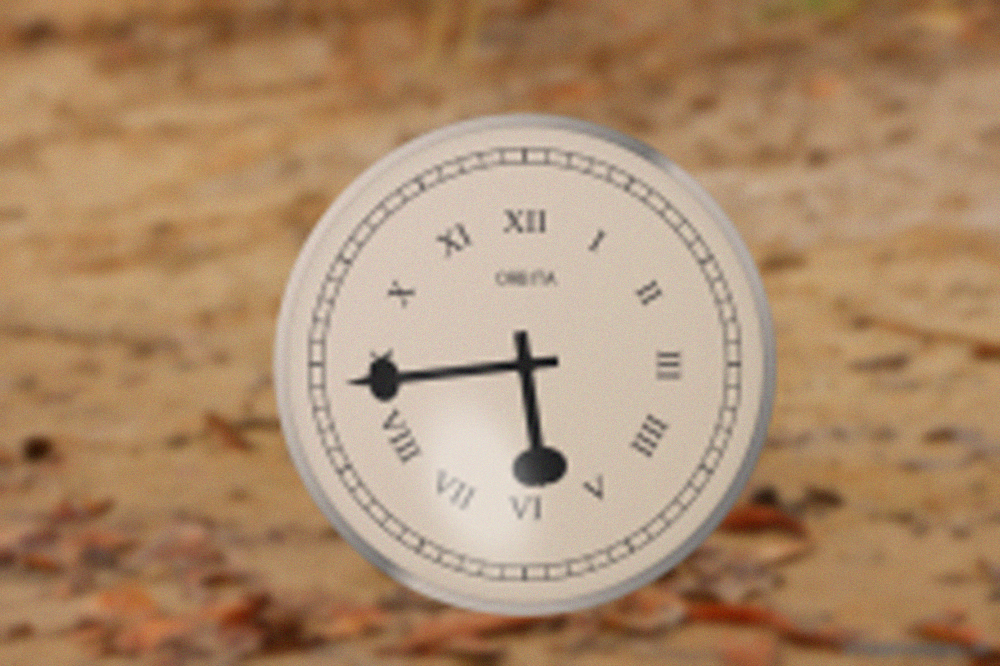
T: 5 h 44 min
